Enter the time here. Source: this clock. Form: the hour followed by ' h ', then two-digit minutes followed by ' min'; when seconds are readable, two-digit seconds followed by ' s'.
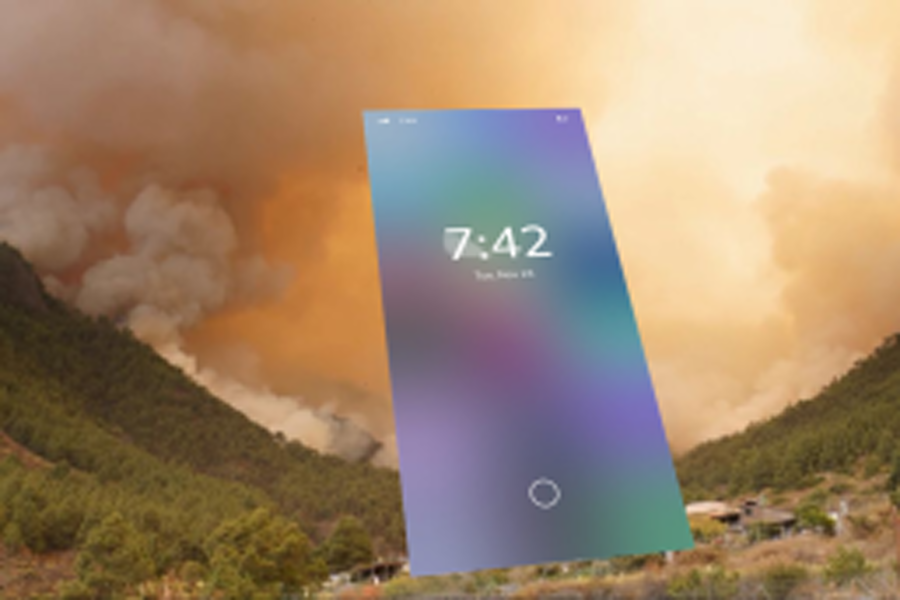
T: 7 h 42 min
